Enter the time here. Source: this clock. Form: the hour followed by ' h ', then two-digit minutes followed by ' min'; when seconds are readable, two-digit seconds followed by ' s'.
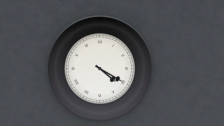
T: 4 h 20 min
